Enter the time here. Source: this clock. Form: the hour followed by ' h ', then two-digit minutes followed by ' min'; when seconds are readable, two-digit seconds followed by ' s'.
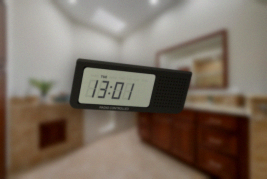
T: 13 h 01 min
